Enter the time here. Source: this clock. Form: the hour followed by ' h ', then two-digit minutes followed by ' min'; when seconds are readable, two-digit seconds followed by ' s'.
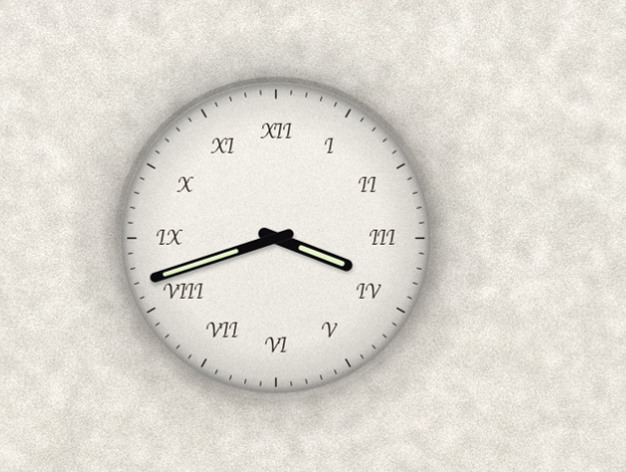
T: 3 h 42 min
